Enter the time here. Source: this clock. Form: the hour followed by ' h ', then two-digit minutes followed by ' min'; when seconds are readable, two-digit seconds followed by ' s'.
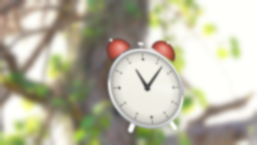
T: 11 h 07 min
